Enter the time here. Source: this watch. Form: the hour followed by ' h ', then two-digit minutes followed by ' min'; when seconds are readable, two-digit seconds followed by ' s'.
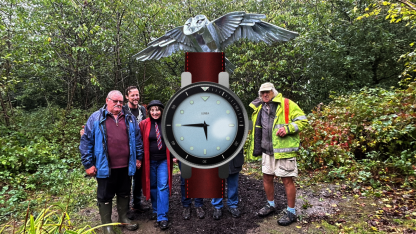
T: 5 h 45 min
